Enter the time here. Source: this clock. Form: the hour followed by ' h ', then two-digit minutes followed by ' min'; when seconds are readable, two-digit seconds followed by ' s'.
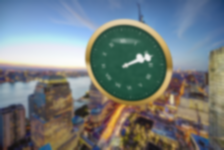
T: 2 h 12 min
